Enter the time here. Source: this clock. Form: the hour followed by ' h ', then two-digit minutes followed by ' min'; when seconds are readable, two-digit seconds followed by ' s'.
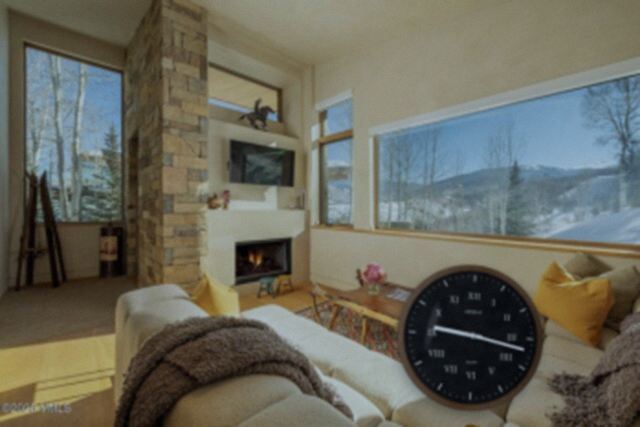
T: 9 h 17 min
